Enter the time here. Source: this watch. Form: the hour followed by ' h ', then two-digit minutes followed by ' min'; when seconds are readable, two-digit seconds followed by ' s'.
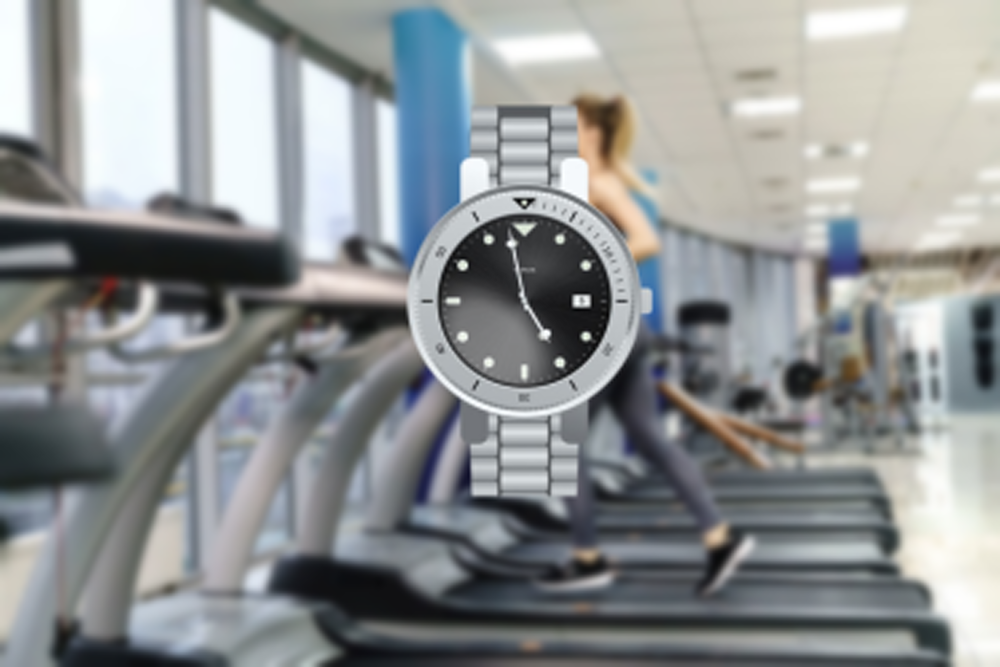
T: 4 h 58 min
